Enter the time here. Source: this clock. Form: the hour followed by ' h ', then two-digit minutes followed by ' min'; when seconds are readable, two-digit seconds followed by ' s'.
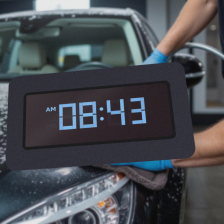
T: 8 h 43 min
